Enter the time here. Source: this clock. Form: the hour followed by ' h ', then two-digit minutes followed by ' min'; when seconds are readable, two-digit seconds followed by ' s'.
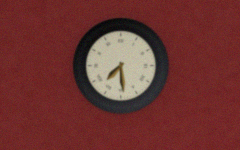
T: 7 h 29 min
